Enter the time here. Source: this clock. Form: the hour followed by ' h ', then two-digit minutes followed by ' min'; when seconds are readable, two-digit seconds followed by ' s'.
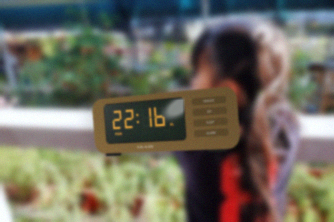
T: 22 h 16 min
